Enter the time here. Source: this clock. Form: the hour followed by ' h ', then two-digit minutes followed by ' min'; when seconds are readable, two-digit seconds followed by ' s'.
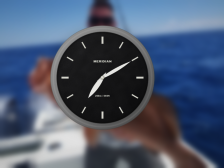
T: 7 h 10 min
